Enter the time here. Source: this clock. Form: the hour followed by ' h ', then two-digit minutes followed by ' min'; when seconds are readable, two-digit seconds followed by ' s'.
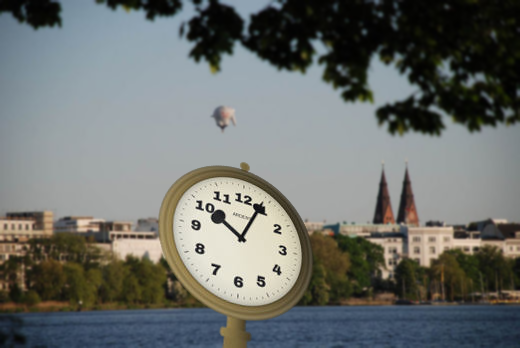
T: 10 h 04 min
